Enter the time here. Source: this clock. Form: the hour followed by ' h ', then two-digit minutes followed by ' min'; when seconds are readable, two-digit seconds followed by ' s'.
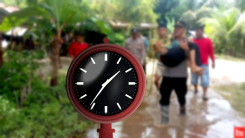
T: 1 h 36 min
